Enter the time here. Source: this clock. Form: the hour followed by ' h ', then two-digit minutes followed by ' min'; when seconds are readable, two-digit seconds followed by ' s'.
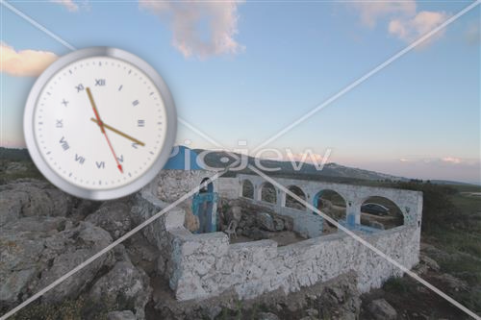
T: 11 h 19 min 26 s
